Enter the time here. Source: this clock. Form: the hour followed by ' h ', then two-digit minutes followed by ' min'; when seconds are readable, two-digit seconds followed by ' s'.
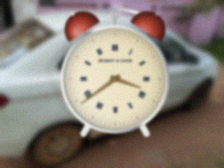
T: 3 h 39 min
